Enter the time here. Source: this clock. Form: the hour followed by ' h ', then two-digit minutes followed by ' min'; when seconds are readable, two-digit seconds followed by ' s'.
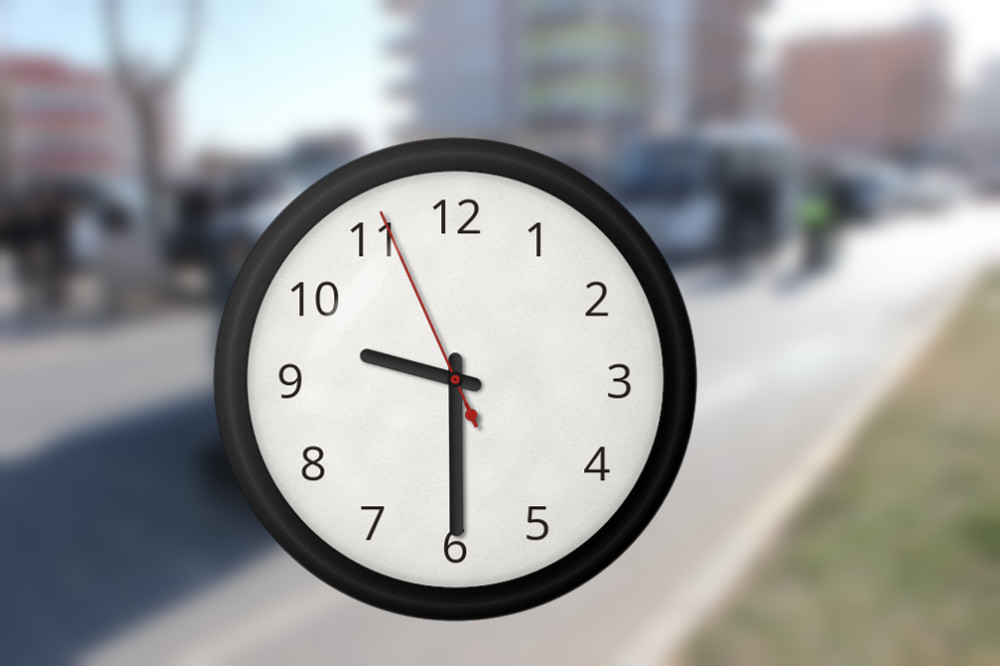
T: 9 h 29 min 56 s
